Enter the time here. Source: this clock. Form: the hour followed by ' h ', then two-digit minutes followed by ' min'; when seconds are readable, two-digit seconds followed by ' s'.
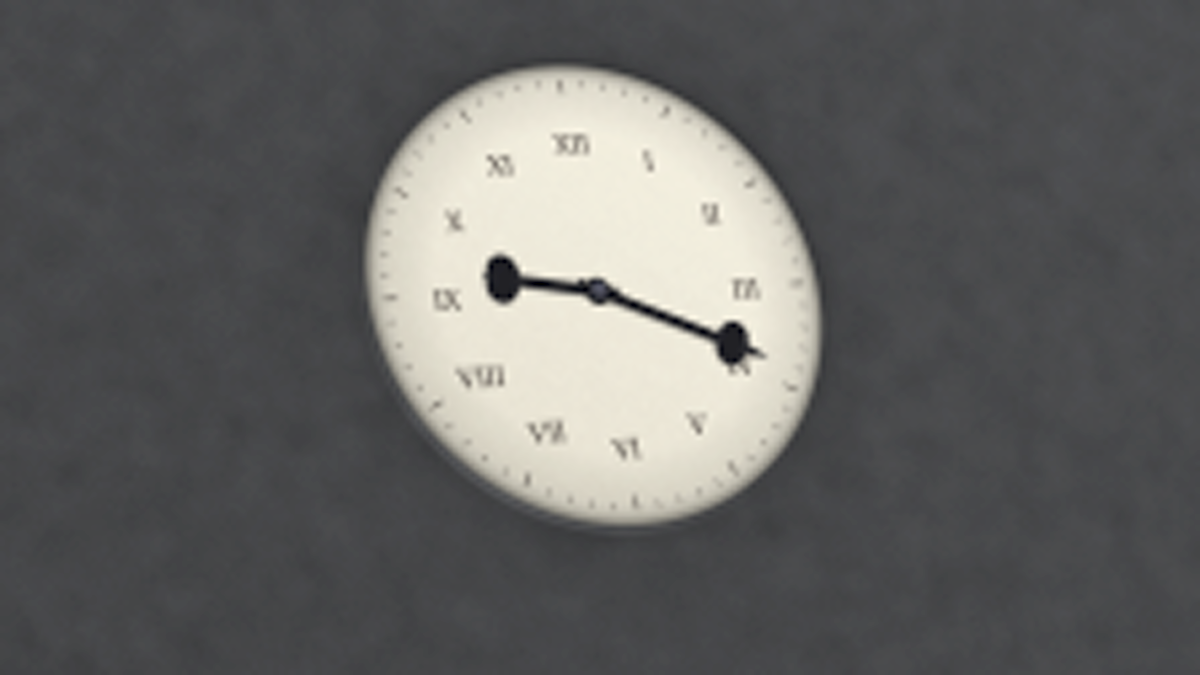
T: 9 h 19 min
